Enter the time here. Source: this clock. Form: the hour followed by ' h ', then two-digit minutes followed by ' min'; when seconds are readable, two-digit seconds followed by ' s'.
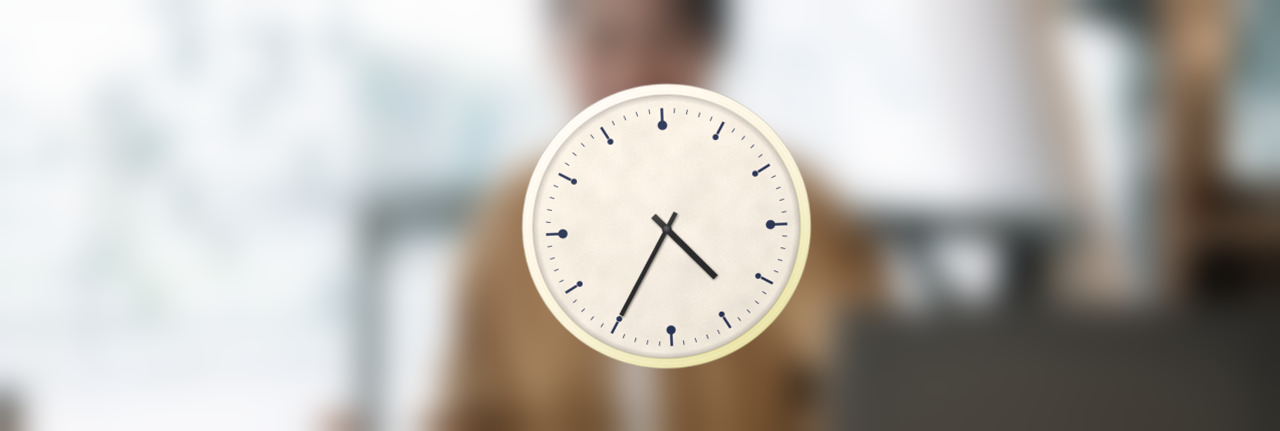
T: 4 h 35 min
